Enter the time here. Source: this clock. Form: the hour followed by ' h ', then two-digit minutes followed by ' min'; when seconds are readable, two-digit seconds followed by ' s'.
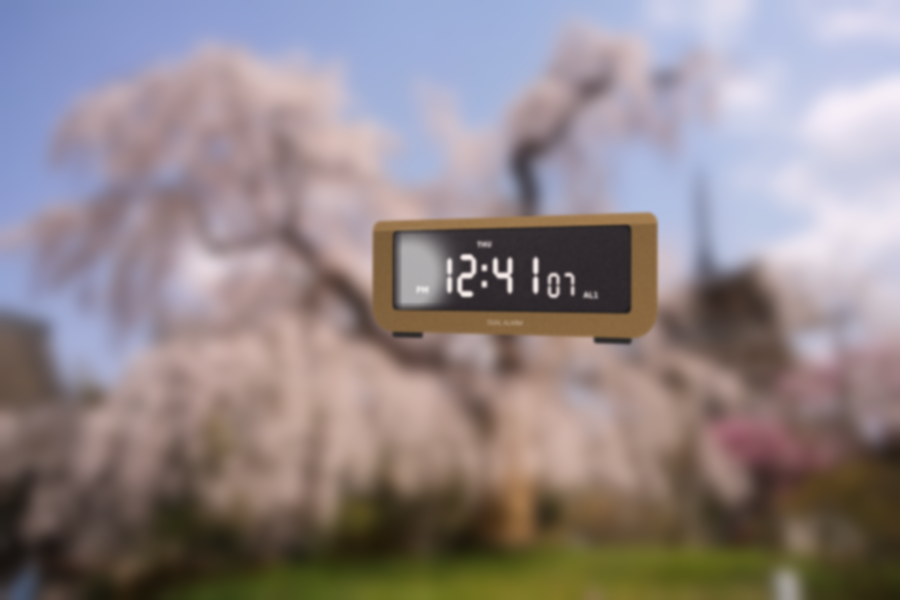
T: 12 h 41 min 07 s
